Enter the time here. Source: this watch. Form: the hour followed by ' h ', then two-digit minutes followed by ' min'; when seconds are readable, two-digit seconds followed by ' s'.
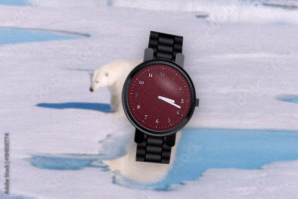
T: 3 h 18 min
